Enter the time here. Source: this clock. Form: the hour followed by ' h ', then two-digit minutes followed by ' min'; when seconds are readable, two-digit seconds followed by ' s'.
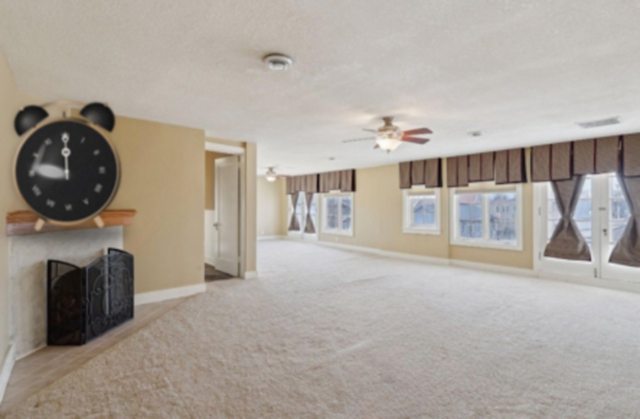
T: 12 h 00 min
